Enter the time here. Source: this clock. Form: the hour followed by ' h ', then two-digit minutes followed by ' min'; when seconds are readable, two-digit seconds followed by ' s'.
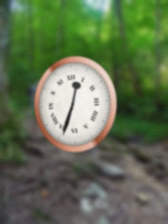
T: 12 h 34 min
